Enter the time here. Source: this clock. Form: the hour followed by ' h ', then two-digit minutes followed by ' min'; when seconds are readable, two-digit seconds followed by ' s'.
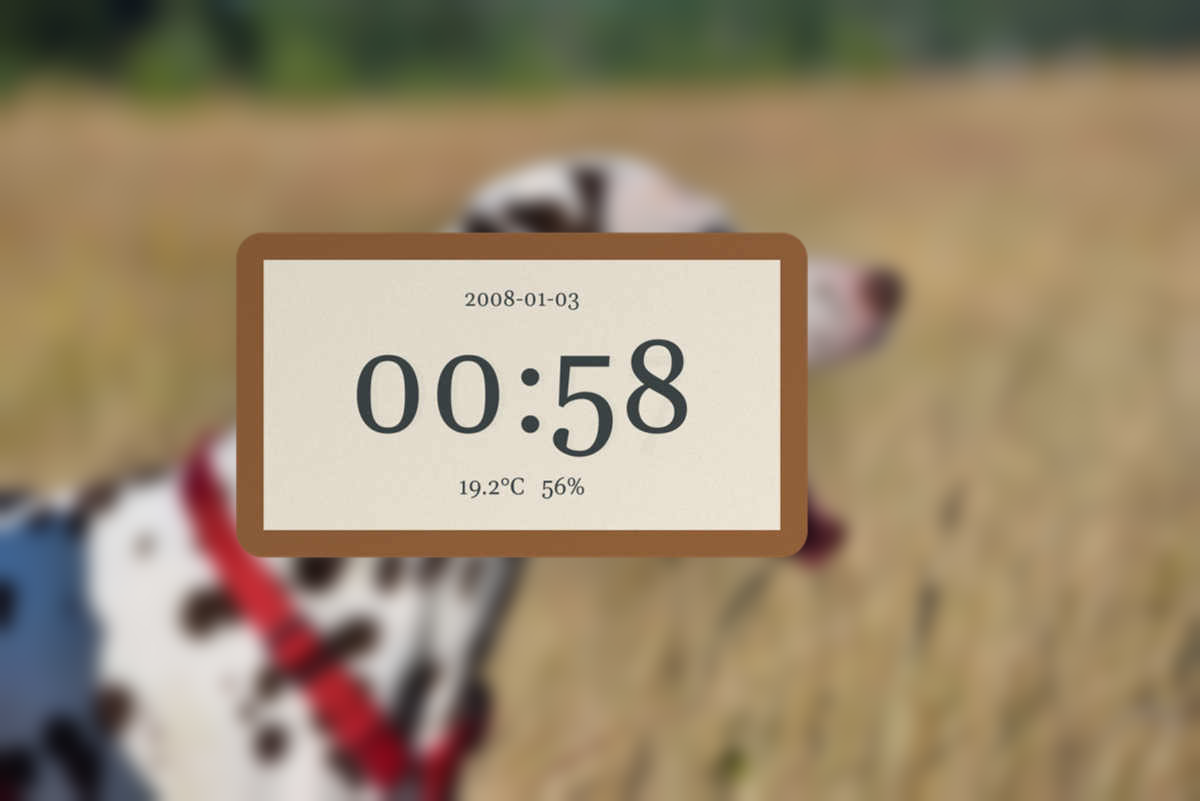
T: 0 h 58 min
